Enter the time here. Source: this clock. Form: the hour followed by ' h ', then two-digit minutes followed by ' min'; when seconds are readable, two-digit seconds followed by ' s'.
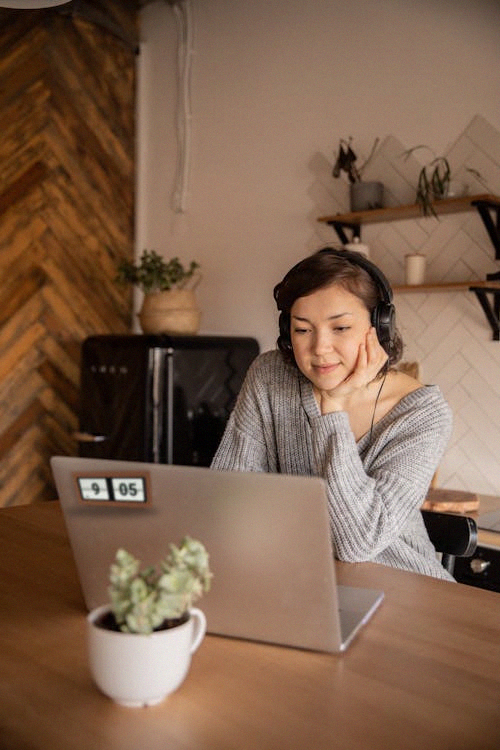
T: 9 h 05 min
